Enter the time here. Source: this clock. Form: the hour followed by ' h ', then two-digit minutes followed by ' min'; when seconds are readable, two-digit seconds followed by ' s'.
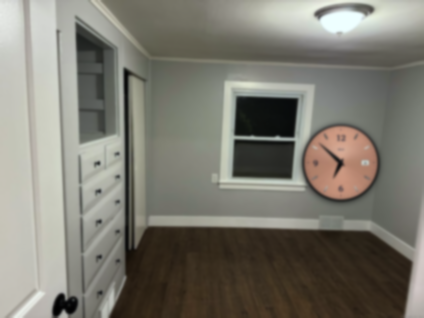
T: 6 h 52 min
